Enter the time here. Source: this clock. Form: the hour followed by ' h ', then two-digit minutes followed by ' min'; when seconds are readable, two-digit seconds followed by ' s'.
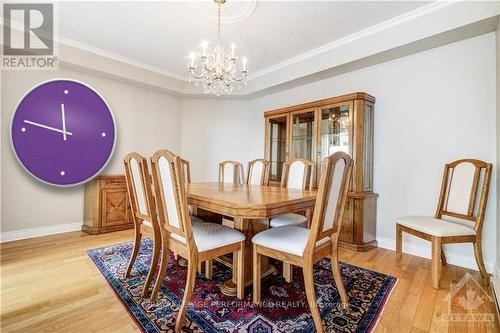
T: 11 h 47 min
